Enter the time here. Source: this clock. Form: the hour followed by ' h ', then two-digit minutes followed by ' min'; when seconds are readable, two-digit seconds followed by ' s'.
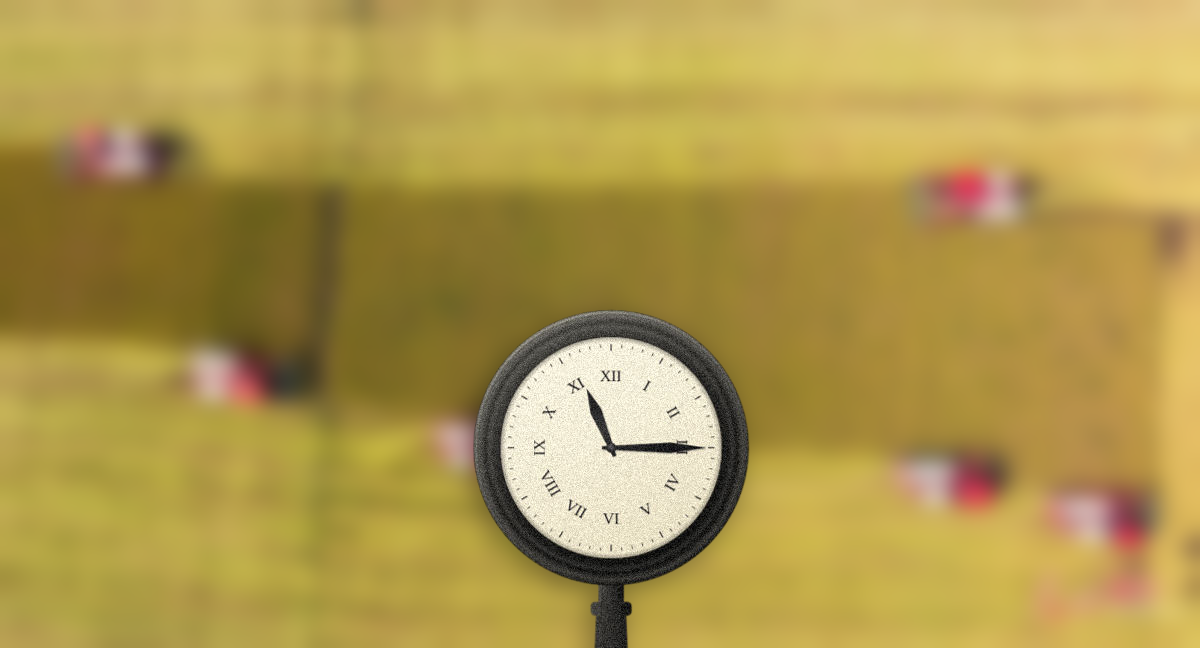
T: 11 h 15 min
